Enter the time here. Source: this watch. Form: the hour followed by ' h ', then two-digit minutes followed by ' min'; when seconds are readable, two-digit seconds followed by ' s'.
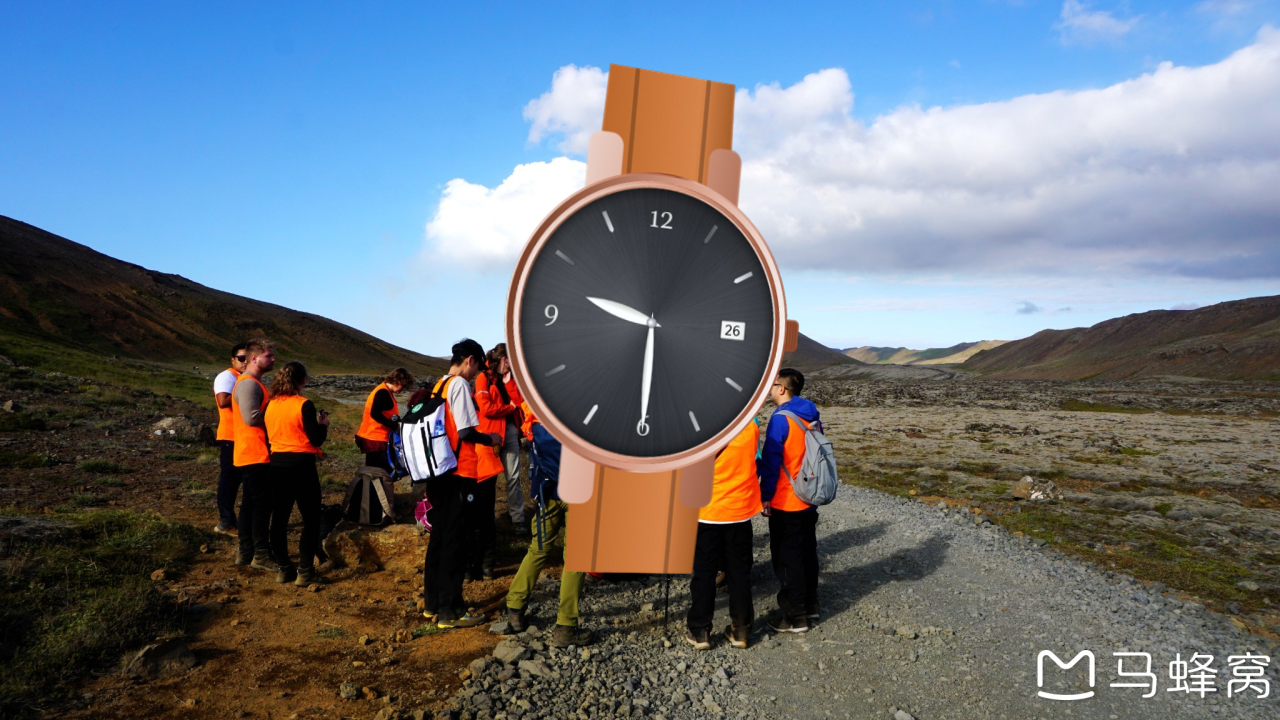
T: 9 h 30 min
